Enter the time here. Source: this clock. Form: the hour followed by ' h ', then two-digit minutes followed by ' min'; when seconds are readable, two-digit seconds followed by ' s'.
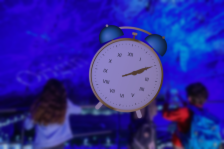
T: 2 h 10 min
